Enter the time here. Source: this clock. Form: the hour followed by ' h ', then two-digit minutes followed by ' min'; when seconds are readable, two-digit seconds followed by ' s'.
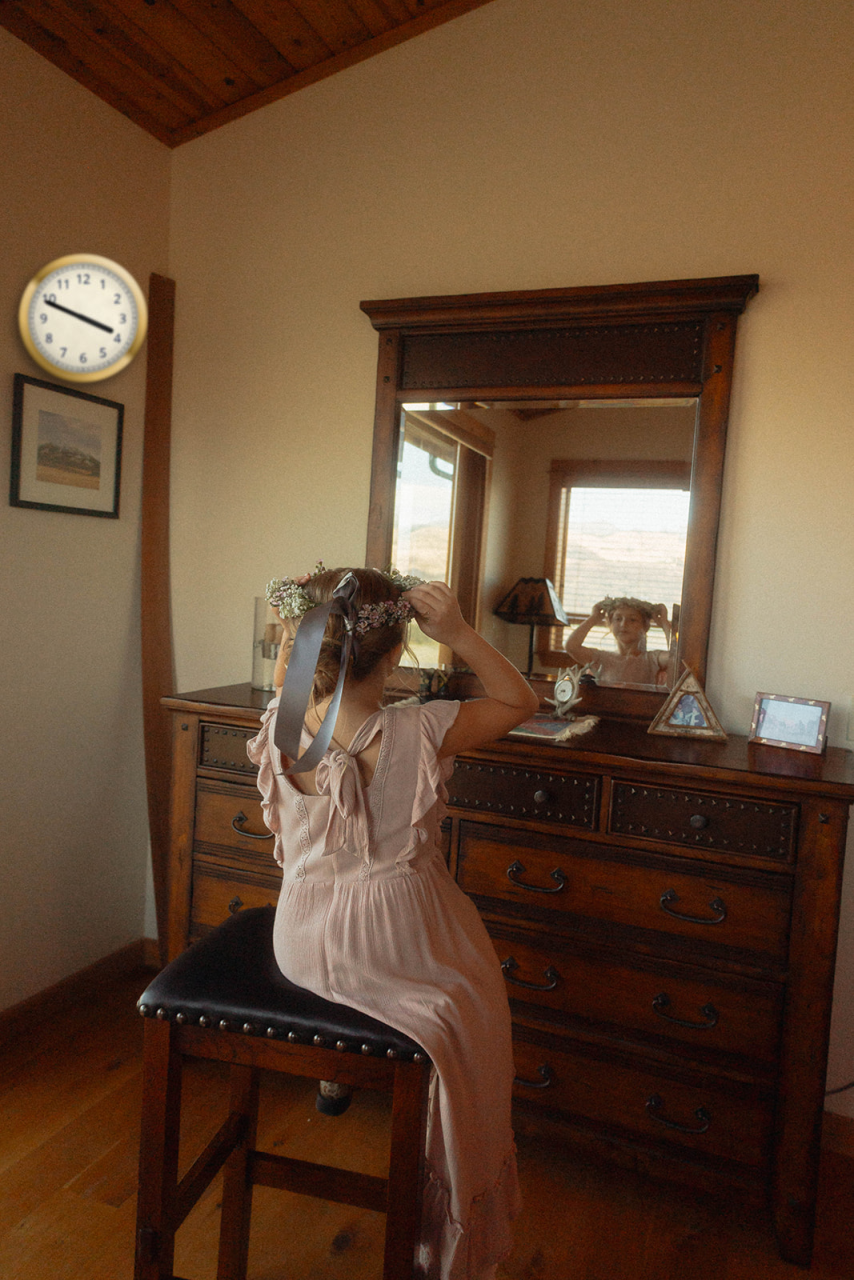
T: 3 h 49 min
